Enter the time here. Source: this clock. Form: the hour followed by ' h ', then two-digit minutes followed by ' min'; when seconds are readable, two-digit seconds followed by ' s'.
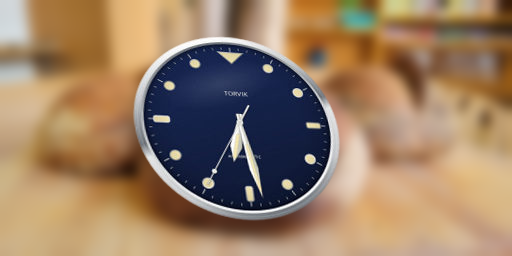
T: 6 h 28 min 35 s
